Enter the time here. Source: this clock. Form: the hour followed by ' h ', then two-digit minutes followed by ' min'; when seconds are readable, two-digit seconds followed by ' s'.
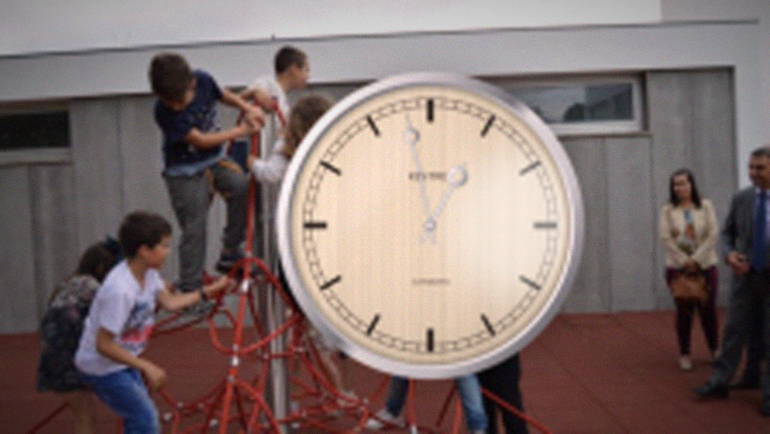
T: 12 h 58 min
